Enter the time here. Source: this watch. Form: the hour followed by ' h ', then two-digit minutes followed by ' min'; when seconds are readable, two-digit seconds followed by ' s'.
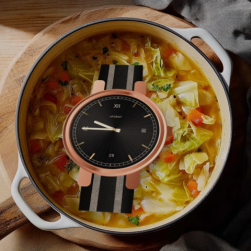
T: 9 h 45 min
